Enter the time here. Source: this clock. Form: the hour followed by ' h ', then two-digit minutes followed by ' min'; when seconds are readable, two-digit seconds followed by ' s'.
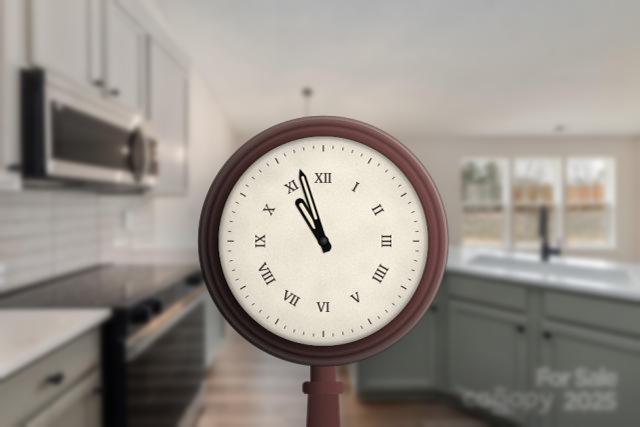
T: 10 h 57 min
